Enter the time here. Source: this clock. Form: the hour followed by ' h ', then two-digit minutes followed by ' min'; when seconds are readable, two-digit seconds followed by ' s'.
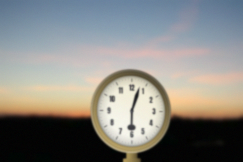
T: 6 h 03 min
